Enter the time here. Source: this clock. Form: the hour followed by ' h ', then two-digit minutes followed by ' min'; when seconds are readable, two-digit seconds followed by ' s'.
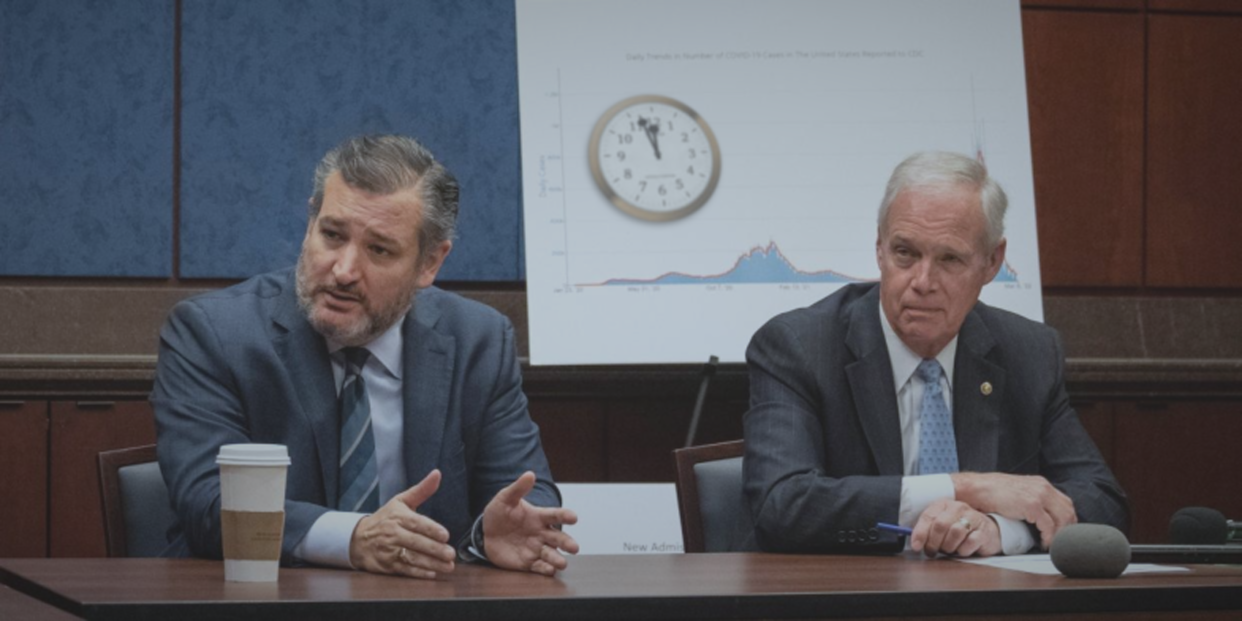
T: 11 h 57 min
